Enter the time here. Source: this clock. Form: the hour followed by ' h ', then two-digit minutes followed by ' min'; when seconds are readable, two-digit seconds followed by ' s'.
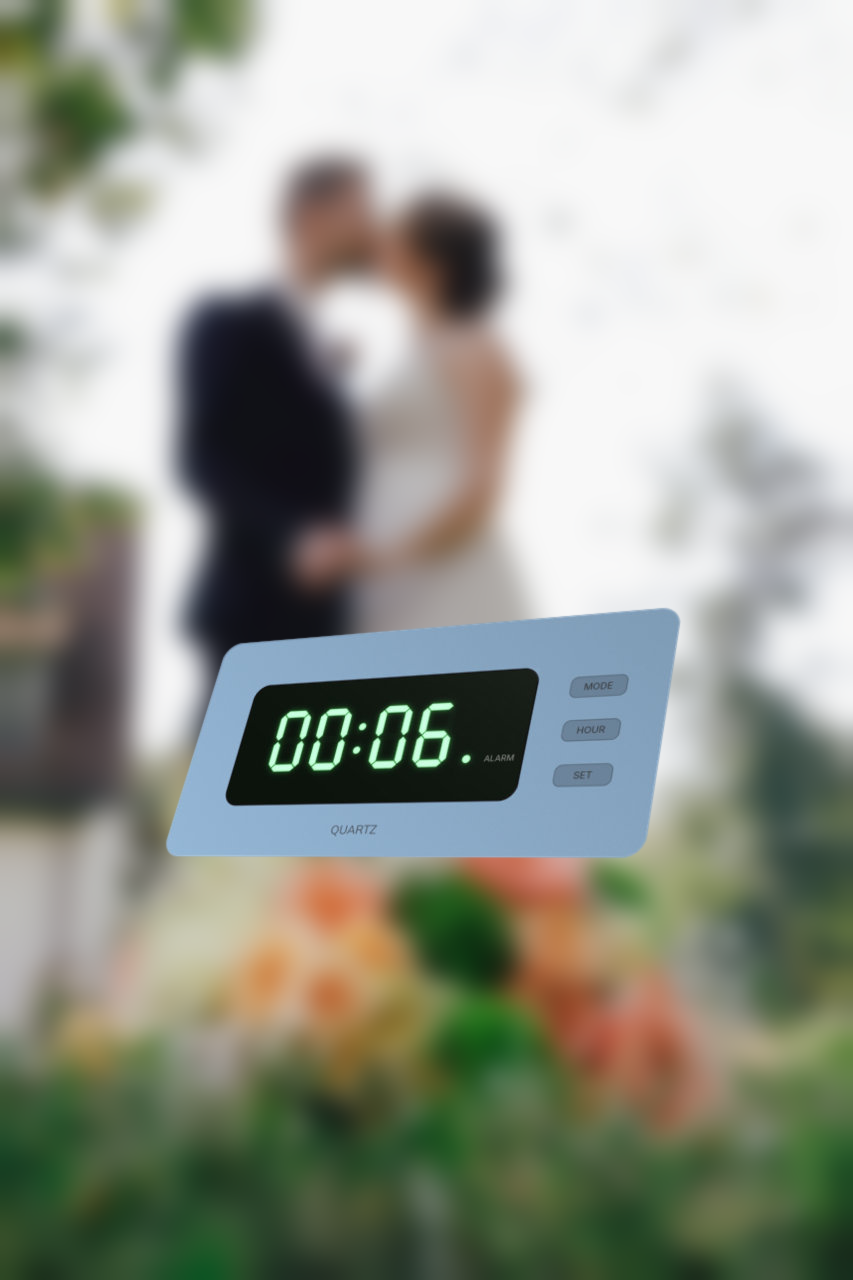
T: 0 h 06 min
